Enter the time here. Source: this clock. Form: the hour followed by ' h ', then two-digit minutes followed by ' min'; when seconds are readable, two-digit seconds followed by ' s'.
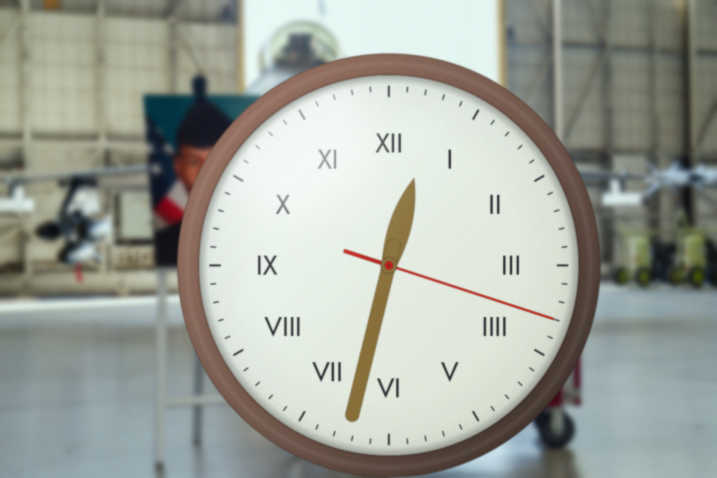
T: 12 h 32 min 18 s
